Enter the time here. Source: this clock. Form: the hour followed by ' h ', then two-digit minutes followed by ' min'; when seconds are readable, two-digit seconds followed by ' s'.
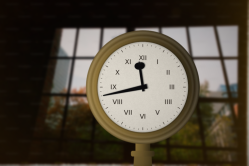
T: 11 h 43 min
